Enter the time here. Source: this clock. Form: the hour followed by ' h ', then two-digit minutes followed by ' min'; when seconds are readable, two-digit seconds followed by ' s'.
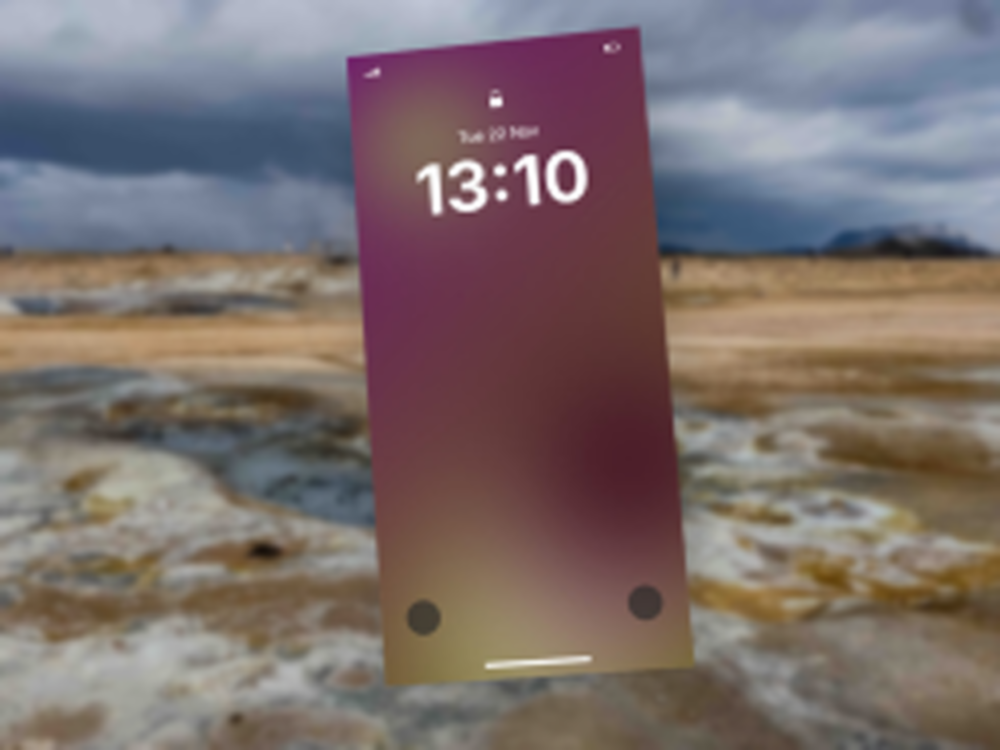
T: 13 h 10 min
